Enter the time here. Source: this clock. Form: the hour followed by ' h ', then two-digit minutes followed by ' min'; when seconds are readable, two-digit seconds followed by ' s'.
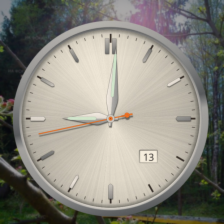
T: 9 h 00 min 43 s
